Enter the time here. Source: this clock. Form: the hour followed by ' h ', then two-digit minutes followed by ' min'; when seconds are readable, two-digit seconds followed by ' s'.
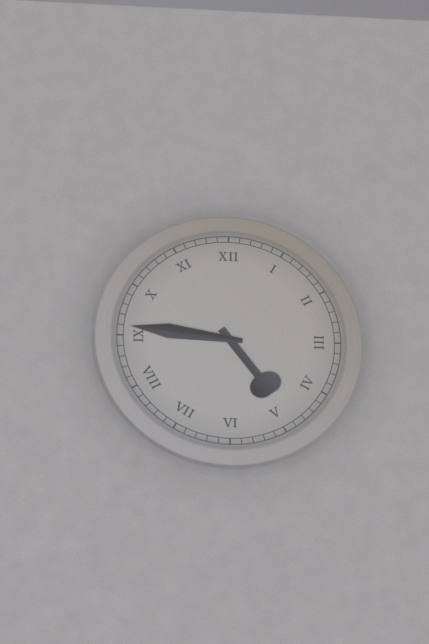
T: 4 h 46 min
